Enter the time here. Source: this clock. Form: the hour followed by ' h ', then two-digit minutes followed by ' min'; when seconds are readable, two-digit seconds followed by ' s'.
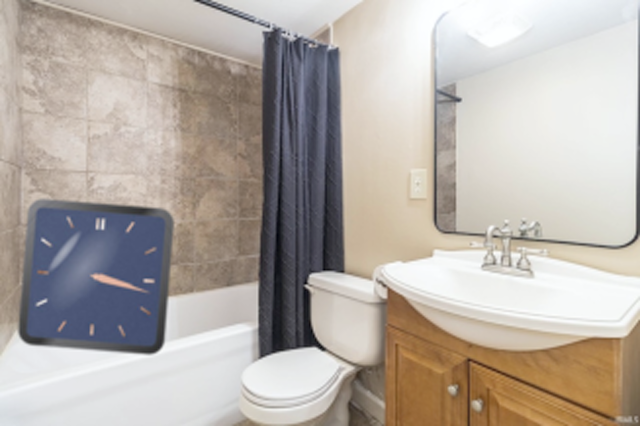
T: 3 h 17 min
